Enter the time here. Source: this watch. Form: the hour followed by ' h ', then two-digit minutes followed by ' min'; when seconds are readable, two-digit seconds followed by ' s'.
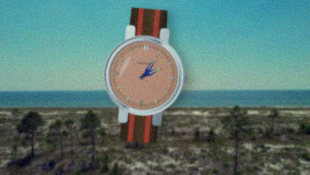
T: 2 h 05 min
